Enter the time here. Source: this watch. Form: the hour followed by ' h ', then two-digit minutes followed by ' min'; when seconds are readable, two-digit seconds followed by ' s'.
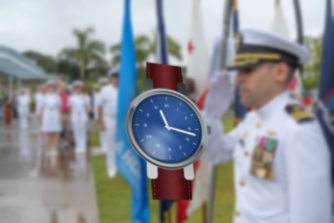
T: 11 h 17 min
